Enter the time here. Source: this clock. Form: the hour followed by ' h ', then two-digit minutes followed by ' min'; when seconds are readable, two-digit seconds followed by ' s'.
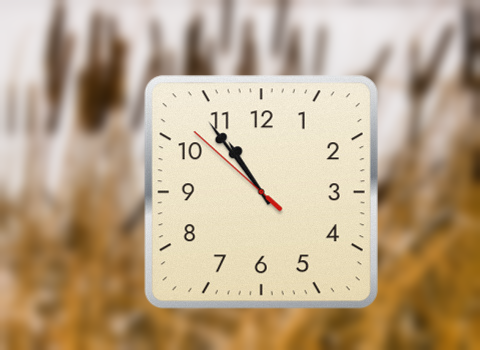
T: 10 h 53 min 52 s
